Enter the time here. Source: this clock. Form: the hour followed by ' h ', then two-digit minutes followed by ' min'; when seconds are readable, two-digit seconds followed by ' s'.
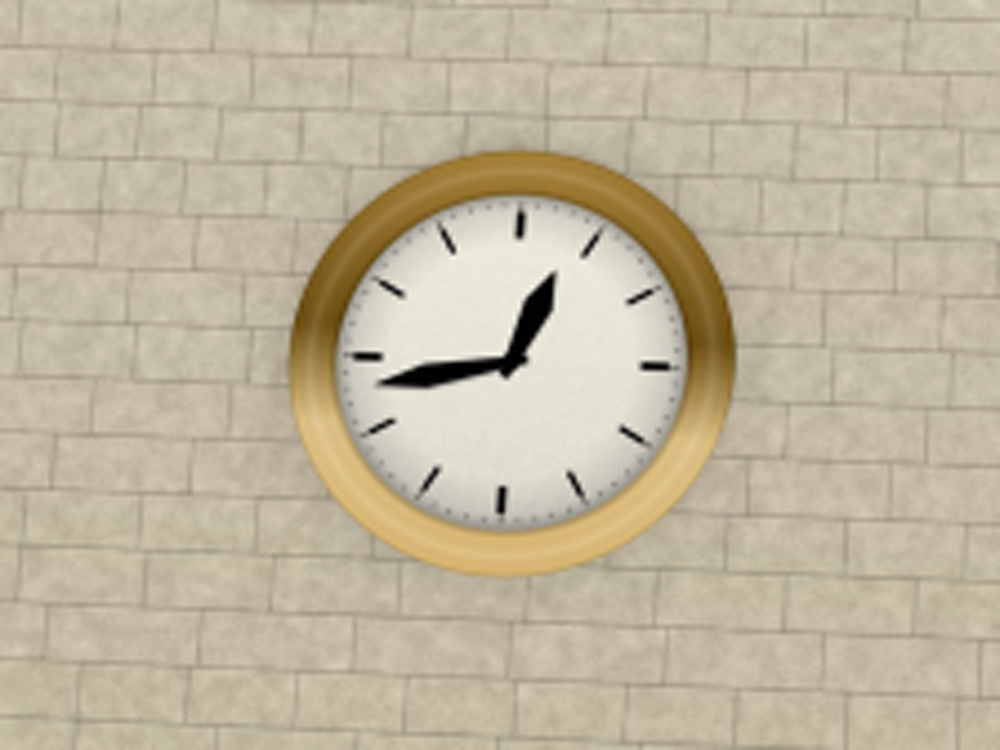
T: 12 h 43 min
